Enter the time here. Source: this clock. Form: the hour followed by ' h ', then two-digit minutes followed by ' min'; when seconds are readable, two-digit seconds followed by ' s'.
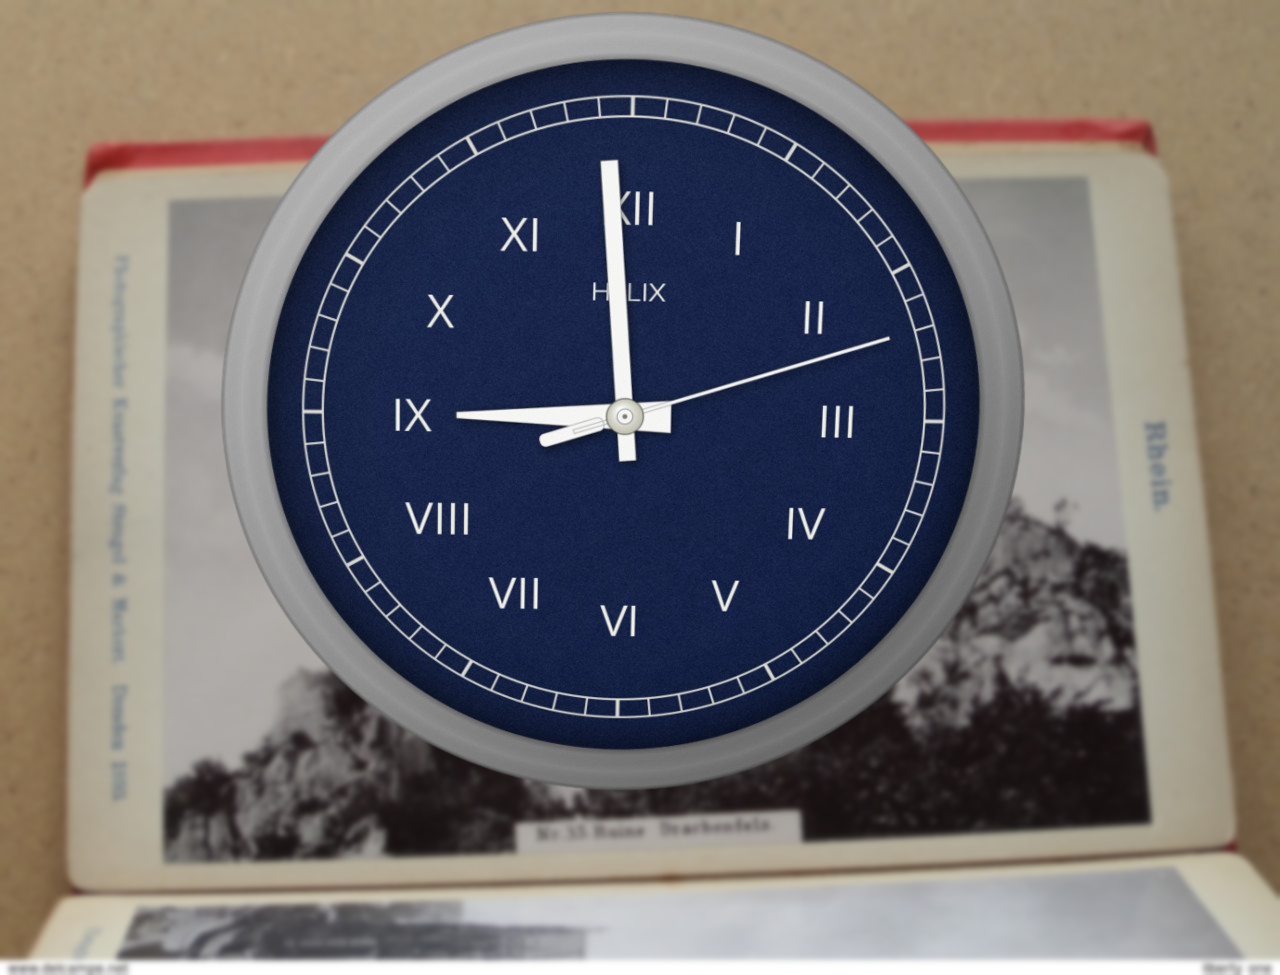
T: 8 h 59 min 12 s
